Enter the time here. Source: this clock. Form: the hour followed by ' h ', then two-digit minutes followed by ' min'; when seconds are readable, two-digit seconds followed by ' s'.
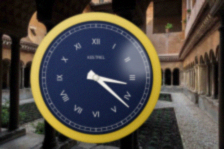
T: 3 h 22 min
